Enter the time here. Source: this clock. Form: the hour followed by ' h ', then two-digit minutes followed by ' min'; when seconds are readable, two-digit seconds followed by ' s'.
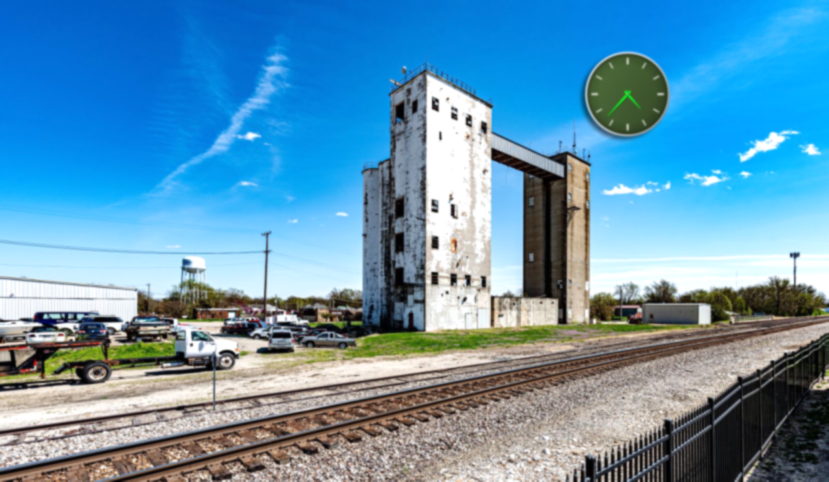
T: 4 h 37 min
